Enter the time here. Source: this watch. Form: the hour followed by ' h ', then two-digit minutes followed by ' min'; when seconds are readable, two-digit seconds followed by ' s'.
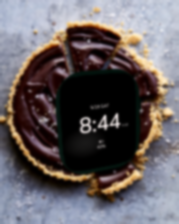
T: 8 h 44 min
